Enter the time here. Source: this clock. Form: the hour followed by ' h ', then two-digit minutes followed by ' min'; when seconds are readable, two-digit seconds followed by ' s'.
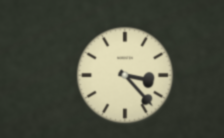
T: 3 h 23 min
